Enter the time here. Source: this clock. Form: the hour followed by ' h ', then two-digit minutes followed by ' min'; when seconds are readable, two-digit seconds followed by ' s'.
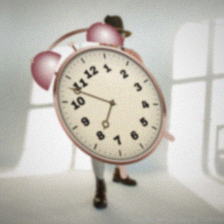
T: 7 h 53 min
